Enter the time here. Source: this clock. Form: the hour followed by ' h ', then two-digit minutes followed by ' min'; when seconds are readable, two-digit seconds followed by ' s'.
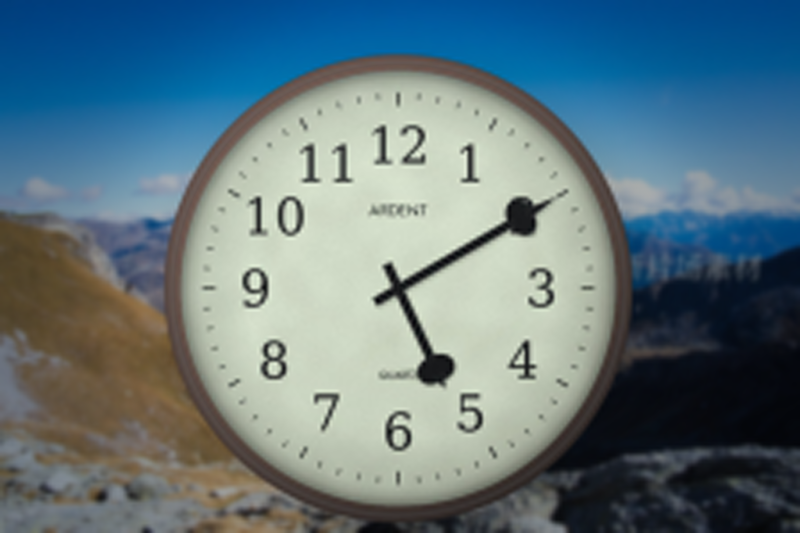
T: 5 h 10 min
